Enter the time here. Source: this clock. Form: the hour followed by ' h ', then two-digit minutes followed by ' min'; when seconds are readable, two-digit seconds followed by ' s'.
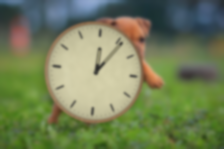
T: 12 h 06 min
